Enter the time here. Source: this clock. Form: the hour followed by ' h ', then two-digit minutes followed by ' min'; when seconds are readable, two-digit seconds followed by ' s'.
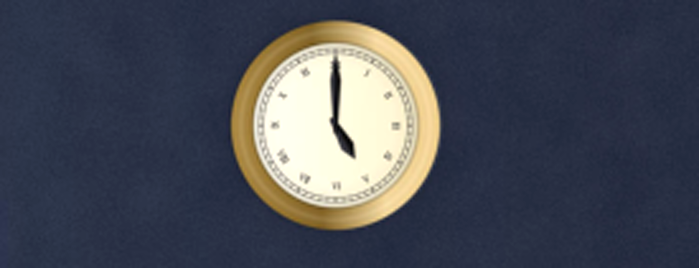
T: 5 h 00 min
